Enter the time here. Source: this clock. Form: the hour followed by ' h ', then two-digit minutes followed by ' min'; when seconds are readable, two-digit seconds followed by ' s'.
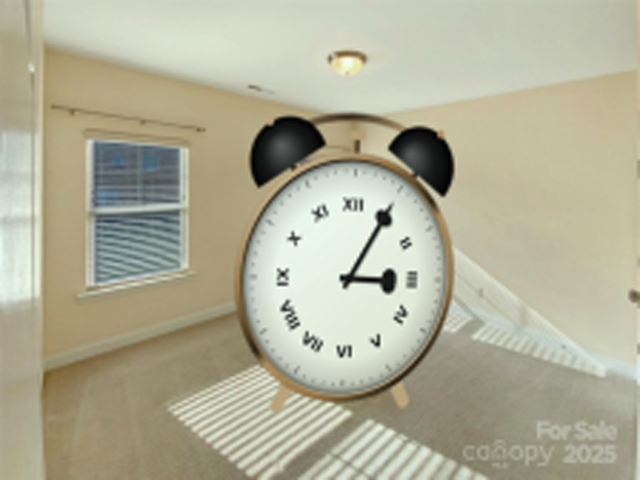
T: 3 h 05 min
